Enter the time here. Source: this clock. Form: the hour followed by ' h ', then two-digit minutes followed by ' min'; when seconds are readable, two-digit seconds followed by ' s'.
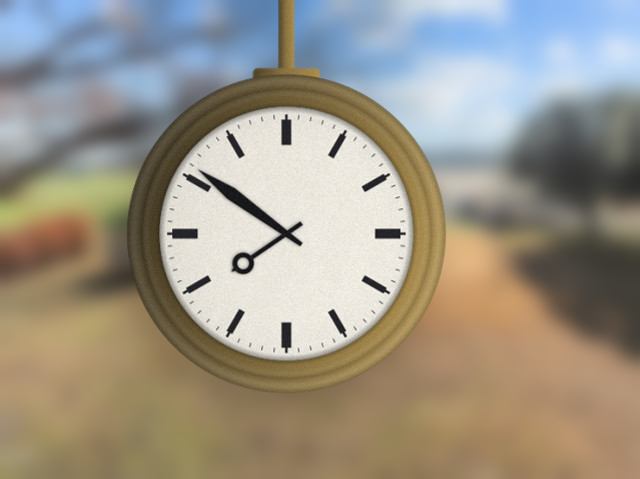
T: 7 h 51 min
